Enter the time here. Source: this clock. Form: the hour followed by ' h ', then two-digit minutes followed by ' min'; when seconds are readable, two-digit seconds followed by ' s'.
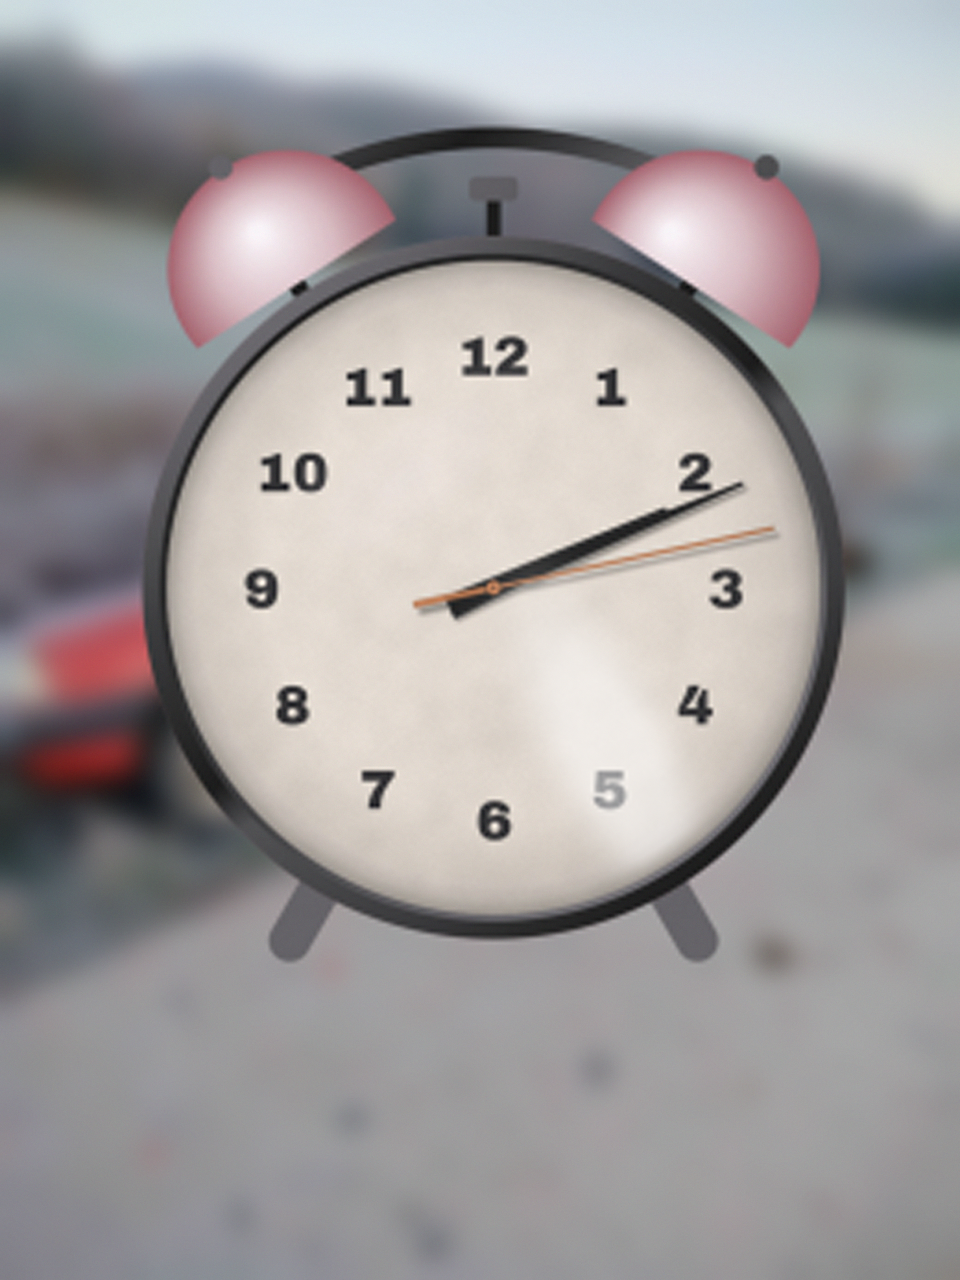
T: 2 h 11 min 13 s
